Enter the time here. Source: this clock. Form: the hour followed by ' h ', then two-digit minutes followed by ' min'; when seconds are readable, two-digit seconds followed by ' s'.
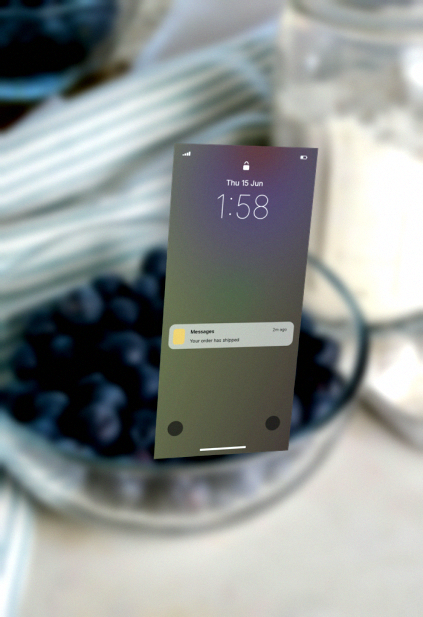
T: 1 h 58 min
